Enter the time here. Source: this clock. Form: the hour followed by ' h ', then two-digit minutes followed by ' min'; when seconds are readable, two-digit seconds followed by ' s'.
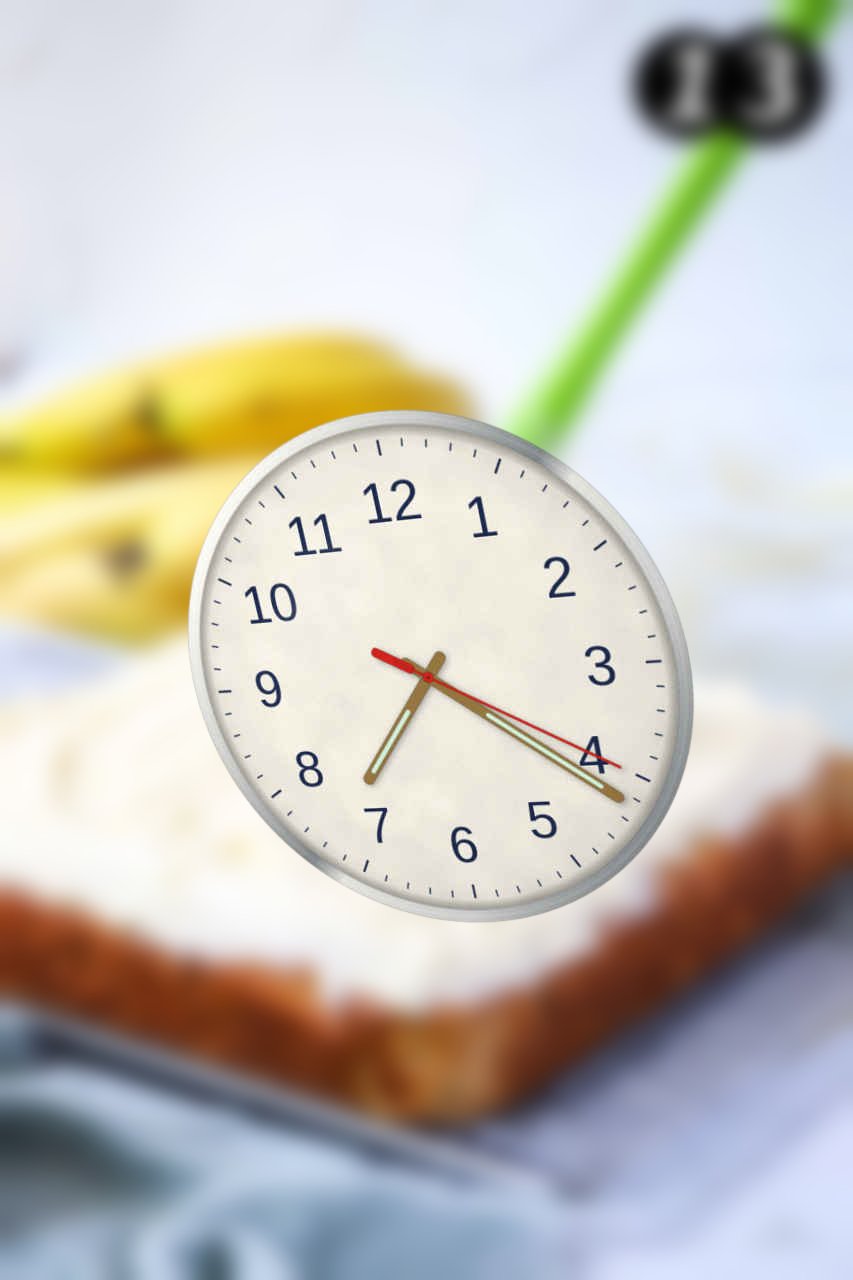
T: 7 h 21 min 20 s
